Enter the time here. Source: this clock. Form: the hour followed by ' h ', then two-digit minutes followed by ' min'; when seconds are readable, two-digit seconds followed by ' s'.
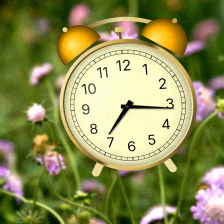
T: 7 h 16 min
